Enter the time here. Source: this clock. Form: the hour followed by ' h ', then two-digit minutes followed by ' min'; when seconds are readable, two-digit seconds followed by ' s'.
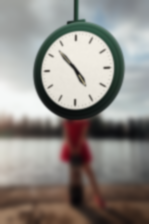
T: 4 h 53 min
